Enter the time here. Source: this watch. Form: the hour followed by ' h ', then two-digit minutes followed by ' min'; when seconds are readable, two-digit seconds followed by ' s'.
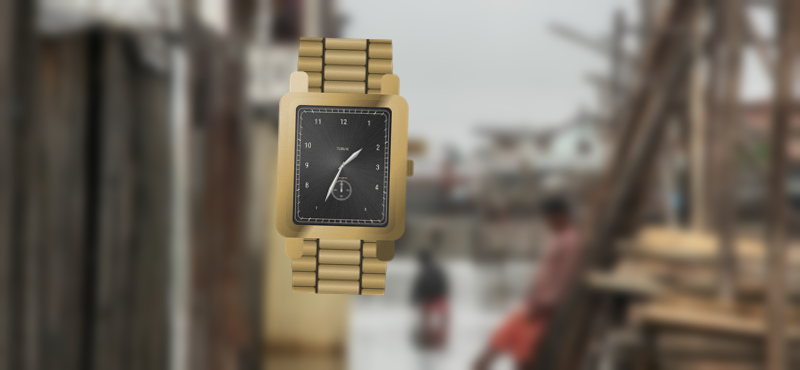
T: 1 h 34 min
